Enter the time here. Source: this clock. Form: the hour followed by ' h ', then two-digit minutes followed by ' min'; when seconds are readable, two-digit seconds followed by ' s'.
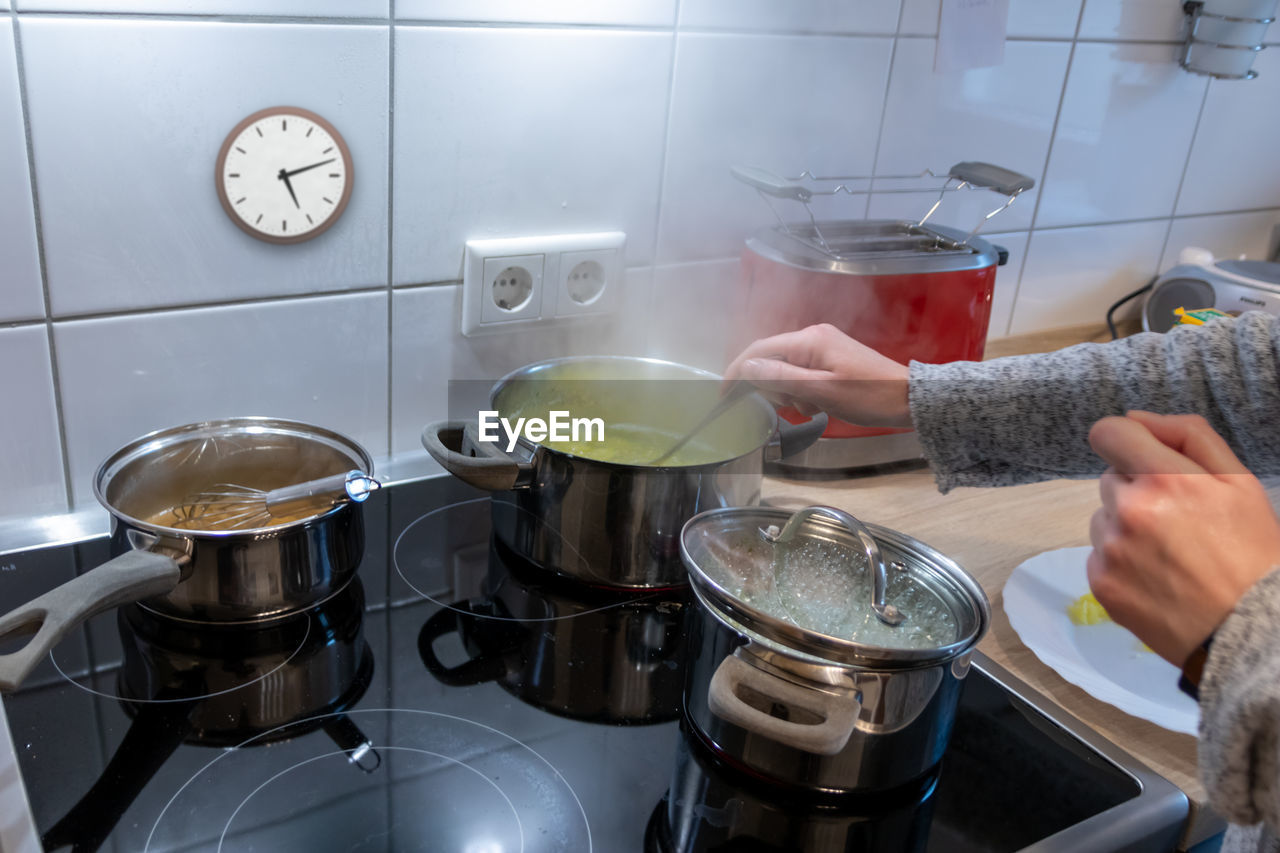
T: 5 h 12 min
